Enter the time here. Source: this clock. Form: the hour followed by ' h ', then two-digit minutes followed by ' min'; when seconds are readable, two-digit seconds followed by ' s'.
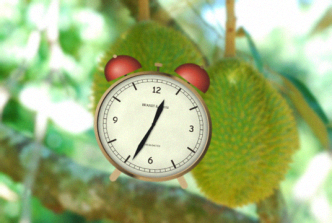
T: 12 h 34 min
